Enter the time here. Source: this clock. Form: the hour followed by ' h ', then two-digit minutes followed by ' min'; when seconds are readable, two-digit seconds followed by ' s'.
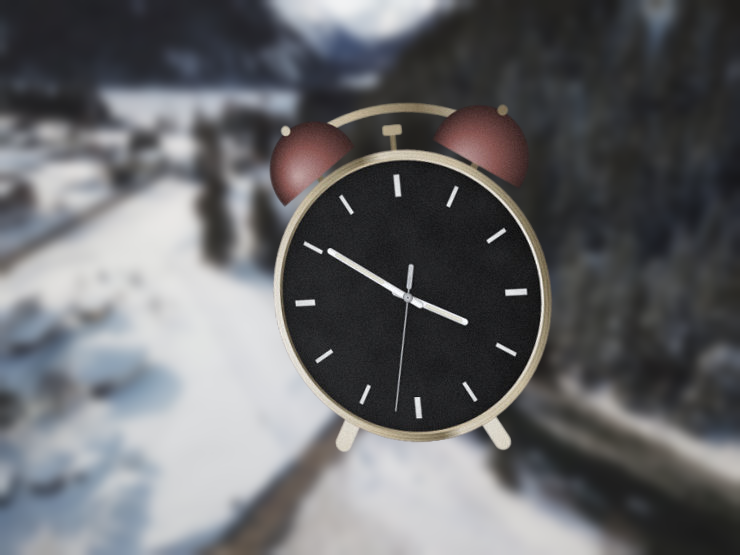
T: 3 h 50 min 32 s
